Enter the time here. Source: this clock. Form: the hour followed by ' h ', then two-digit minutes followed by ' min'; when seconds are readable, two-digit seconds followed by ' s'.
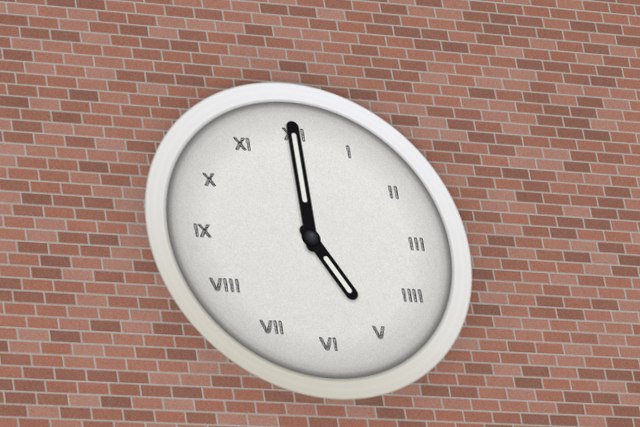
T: 5 h 00 min
